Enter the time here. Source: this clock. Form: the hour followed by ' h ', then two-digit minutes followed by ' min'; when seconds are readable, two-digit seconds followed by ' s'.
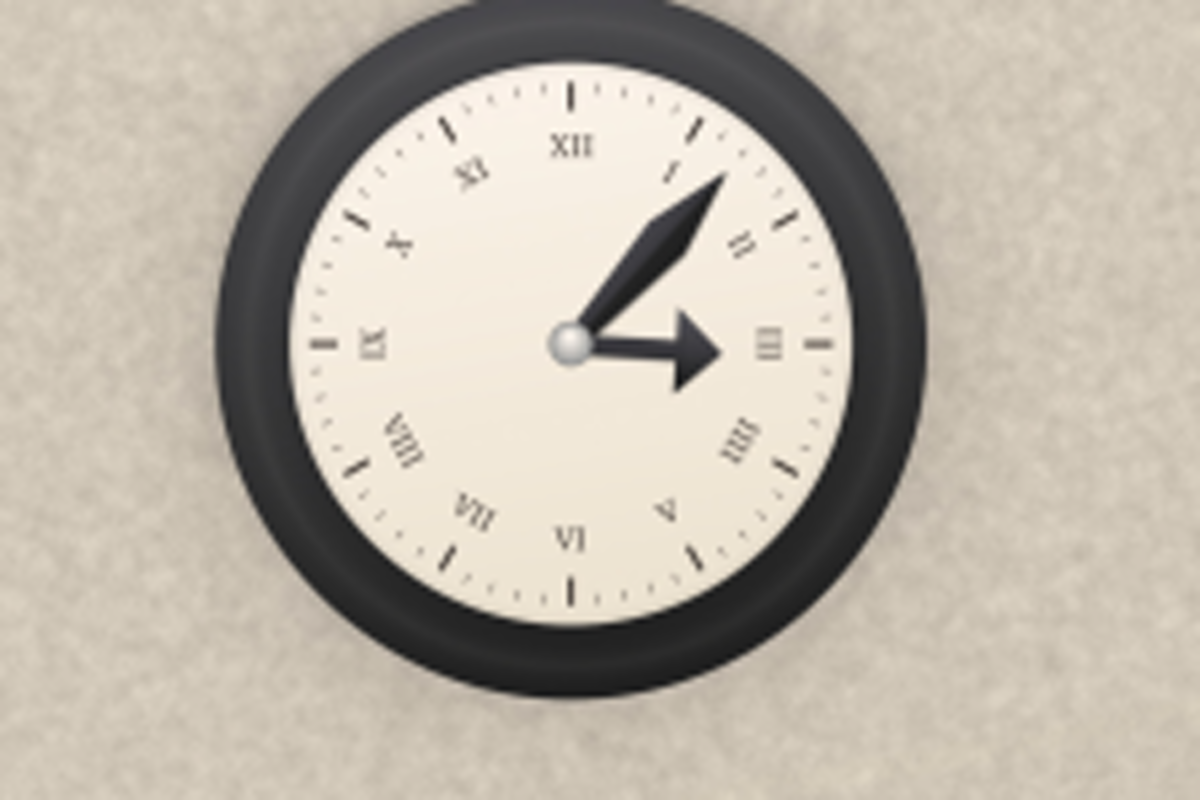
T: 3 h 07 min
